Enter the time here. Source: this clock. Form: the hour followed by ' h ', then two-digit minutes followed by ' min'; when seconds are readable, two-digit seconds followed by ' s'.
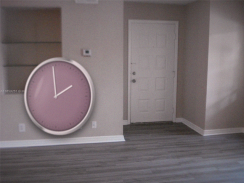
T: 1 h 59 min
